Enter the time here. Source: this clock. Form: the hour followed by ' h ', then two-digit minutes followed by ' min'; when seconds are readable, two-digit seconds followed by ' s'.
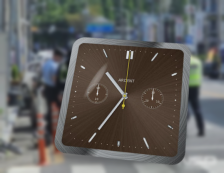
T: 10 h 35 min
